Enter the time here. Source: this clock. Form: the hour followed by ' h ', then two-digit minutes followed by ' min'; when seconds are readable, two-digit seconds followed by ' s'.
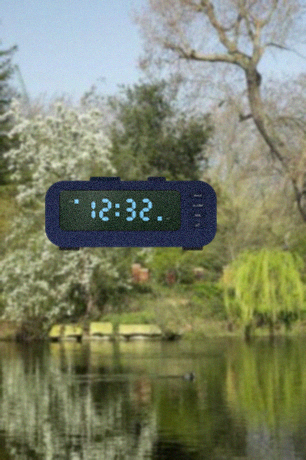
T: 12 h 32 min
